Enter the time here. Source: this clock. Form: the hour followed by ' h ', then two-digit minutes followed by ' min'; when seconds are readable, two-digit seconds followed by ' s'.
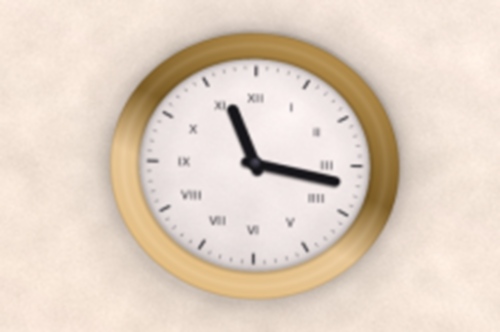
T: 11 h 17 min
